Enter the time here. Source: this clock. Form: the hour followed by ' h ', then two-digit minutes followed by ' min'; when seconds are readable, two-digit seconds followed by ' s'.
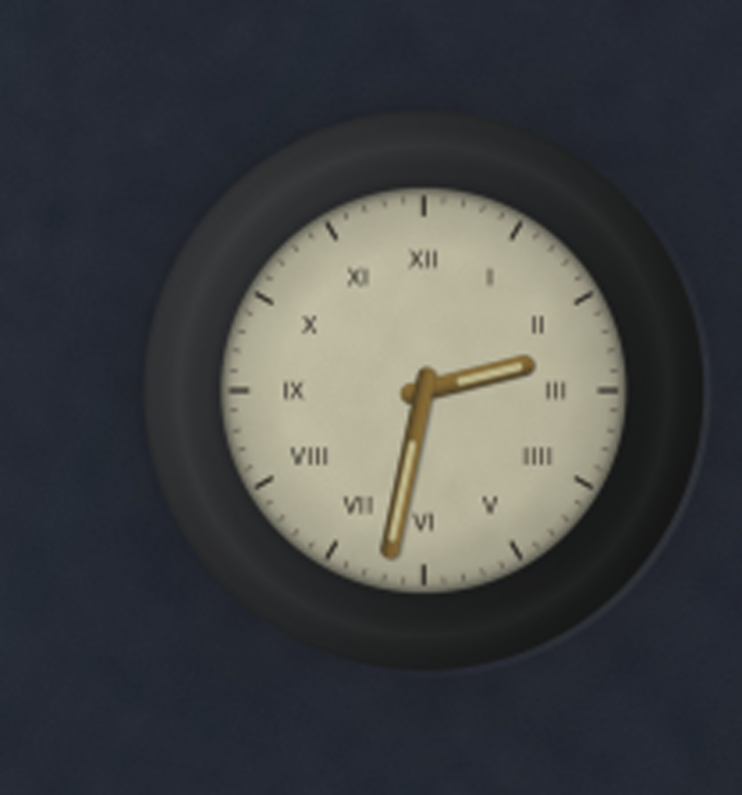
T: 2 h 32 min
